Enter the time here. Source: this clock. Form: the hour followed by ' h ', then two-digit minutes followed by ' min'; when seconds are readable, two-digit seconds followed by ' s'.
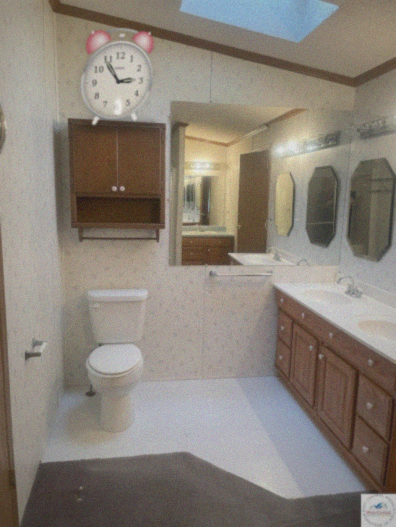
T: 2 h 54 min
